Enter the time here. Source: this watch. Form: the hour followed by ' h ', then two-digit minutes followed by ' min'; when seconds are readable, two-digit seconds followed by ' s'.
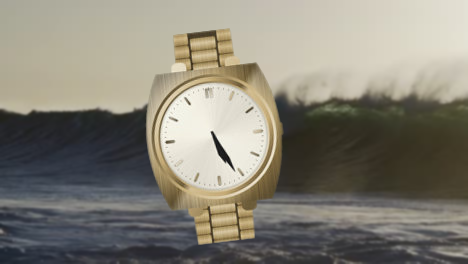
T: 5 h 26 min
